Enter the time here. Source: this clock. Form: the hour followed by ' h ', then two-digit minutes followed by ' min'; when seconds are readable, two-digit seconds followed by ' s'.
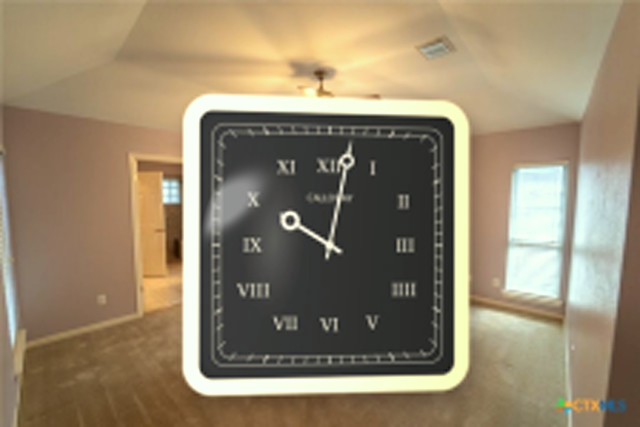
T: 10 h 02 min
